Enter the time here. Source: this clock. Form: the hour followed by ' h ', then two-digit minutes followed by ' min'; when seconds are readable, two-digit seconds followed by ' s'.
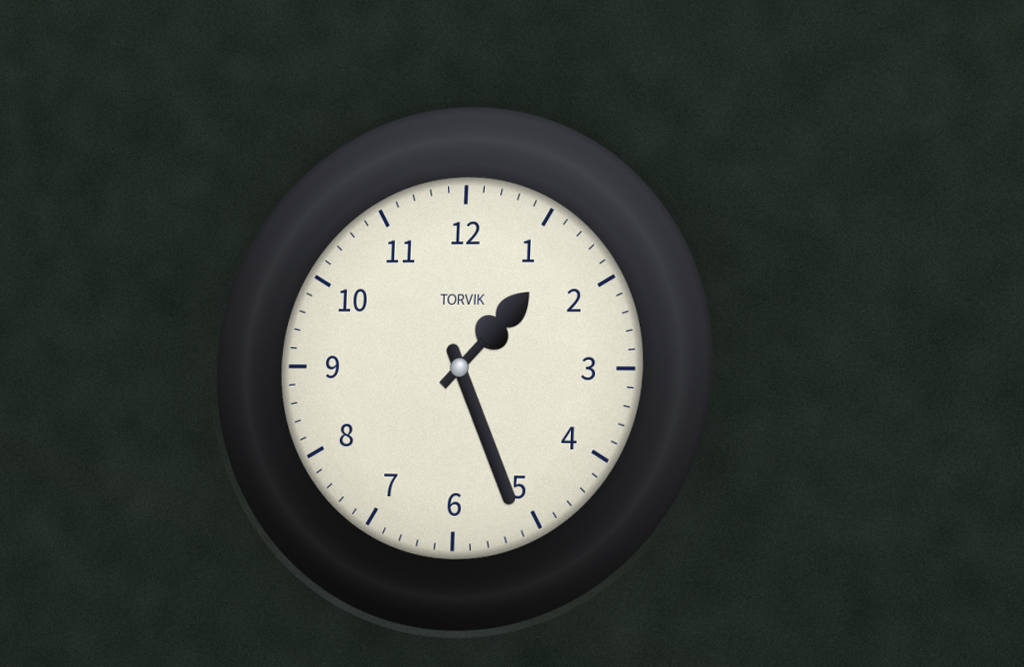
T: 1 h 26 min
